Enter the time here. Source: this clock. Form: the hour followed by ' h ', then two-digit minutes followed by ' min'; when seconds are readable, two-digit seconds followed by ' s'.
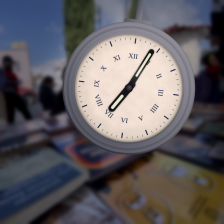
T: 7 h 04 min
